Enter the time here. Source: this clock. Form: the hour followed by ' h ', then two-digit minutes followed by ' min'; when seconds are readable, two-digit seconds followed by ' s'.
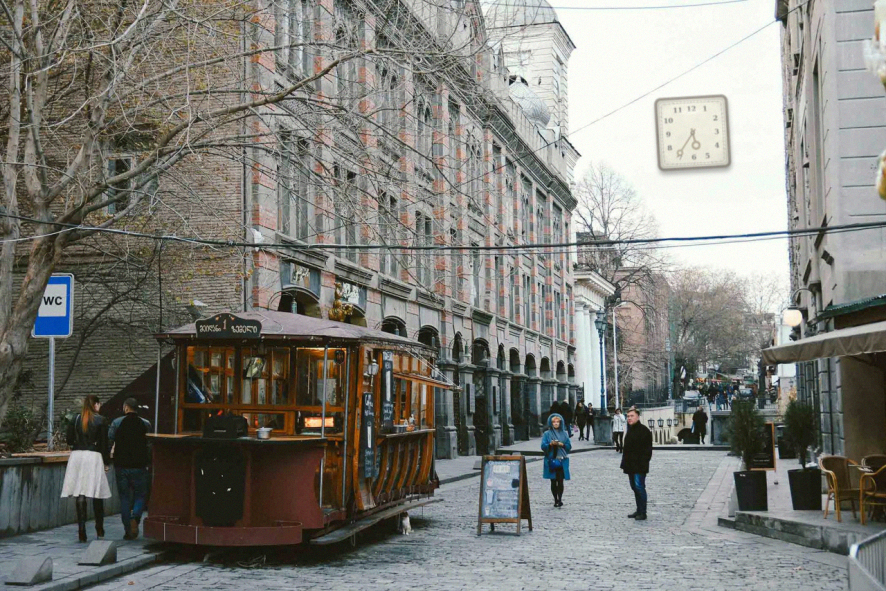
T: 5 h 36 min
